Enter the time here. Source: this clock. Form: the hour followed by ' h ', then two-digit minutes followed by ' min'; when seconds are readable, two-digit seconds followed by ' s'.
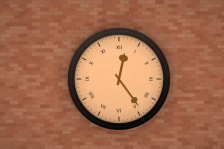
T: 12 h 24 min
